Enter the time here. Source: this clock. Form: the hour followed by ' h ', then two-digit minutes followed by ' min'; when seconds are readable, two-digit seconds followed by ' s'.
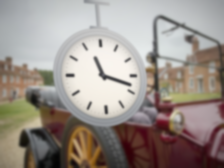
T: 11 h 18 min
